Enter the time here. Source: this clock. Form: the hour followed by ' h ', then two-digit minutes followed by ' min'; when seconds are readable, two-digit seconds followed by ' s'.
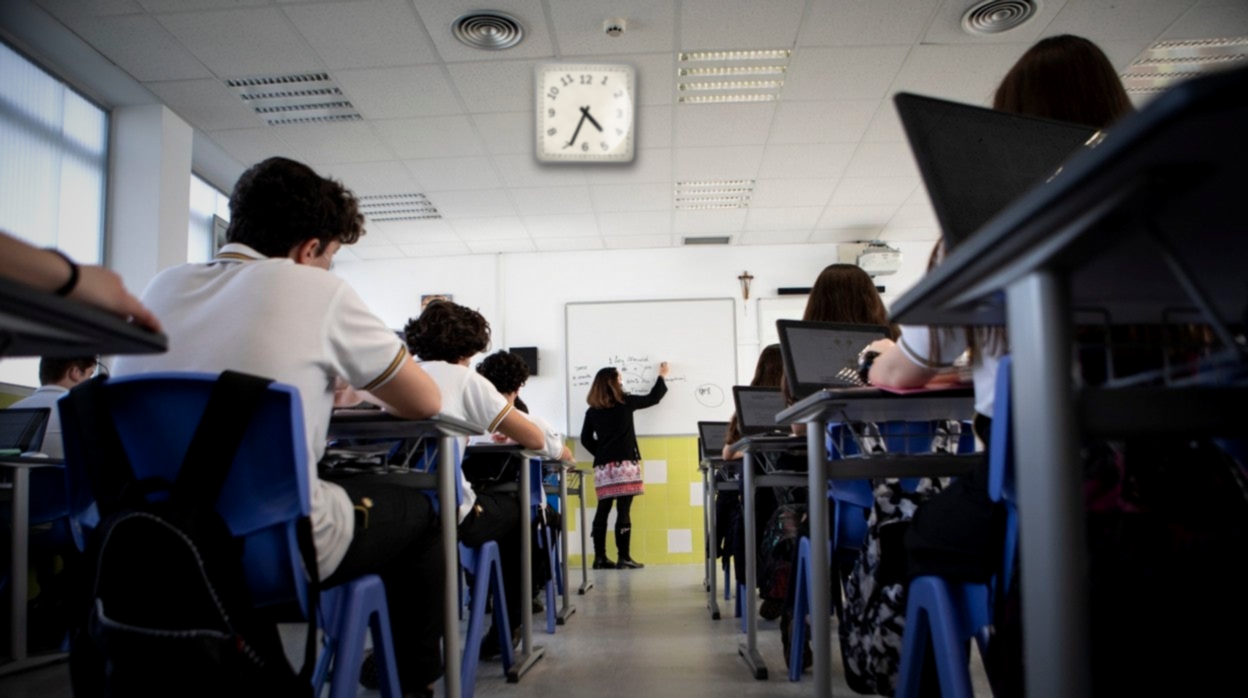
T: 4 h 34 min
